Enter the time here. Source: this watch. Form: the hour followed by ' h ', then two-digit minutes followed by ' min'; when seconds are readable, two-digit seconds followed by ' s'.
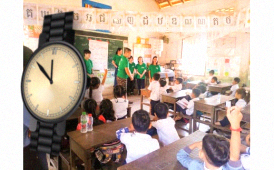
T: 11 h 52 min
